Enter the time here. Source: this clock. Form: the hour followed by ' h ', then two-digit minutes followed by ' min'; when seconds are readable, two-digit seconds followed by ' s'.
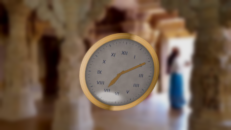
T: 7 h 10 min
